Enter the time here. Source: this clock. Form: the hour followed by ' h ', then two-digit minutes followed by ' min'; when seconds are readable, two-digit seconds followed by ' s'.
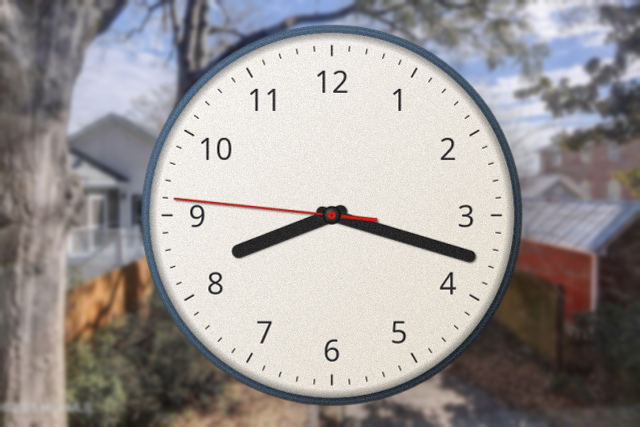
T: 8 h 17 min 46 s
